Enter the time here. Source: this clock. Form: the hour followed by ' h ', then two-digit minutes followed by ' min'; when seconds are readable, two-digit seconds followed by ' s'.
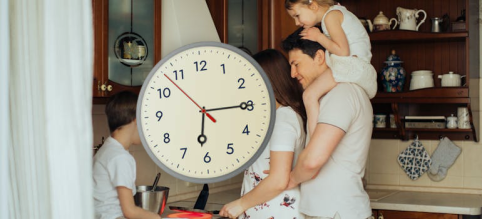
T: 6 h 14 min 53 s
